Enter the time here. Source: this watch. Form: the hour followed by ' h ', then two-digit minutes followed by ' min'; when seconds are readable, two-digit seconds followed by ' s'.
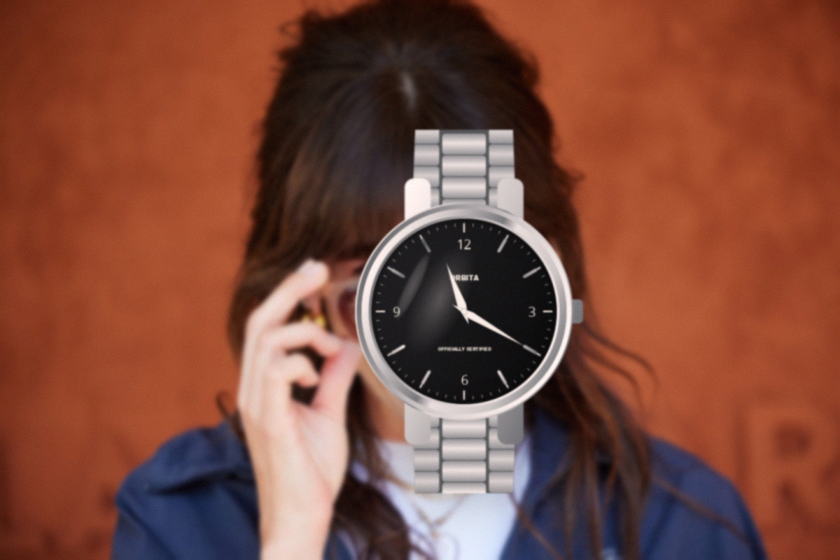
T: 11 h 20 min
